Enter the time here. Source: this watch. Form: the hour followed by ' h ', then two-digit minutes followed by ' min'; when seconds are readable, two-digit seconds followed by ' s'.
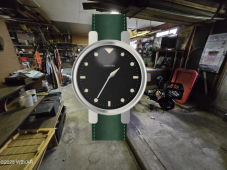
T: 1 h 35 min
